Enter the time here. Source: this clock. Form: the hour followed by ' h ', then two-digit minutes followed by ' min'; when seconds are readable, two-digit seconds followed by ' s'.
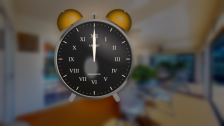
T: 12 h 00 min
